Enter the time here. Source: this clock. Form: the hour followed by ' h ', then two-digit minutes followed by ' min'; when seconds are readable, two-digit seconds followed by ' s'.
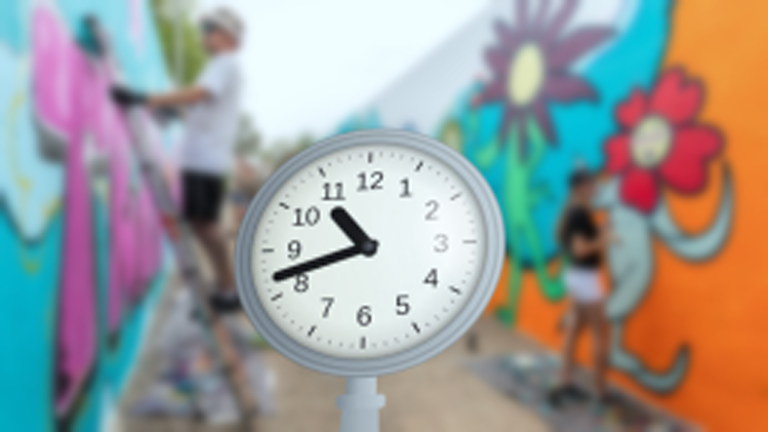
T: 10 h 42 min
